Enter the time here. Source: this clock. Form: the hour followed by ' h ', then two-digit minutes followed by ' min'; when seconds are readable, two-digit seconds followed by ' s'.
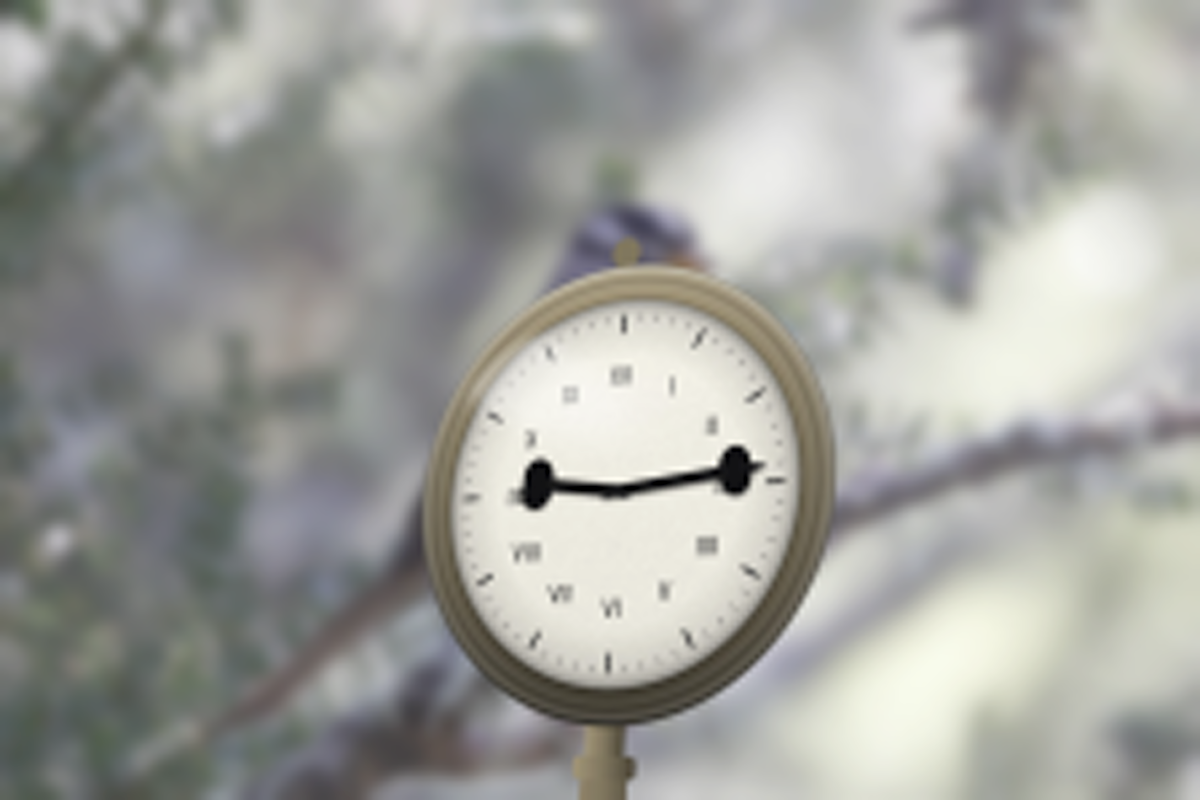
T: 9 h 14 min
